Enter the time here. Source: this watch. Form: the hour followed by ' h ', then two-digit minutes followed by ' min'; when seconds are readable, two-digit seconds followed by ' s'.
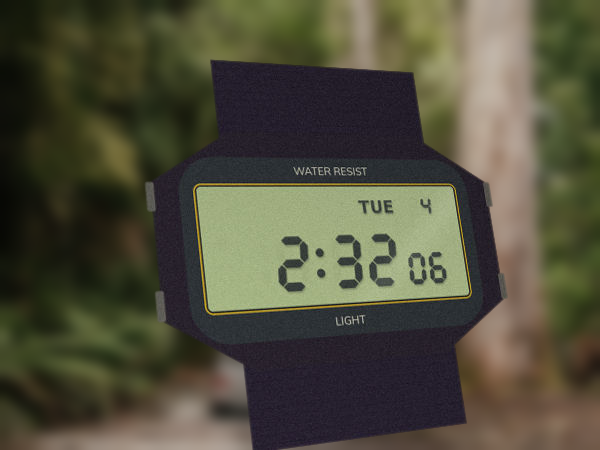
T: 2 h 32 min 06 s
